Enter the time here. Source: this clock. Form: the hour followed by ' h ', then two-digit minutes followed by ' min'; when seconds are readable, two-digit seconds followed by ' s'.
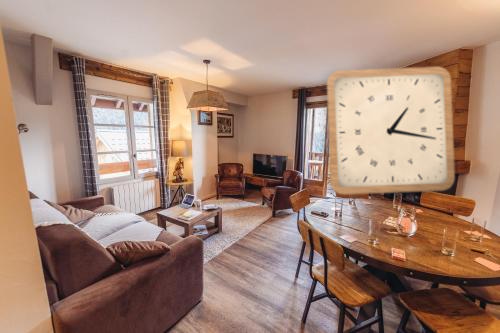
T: 1 h 17 min
